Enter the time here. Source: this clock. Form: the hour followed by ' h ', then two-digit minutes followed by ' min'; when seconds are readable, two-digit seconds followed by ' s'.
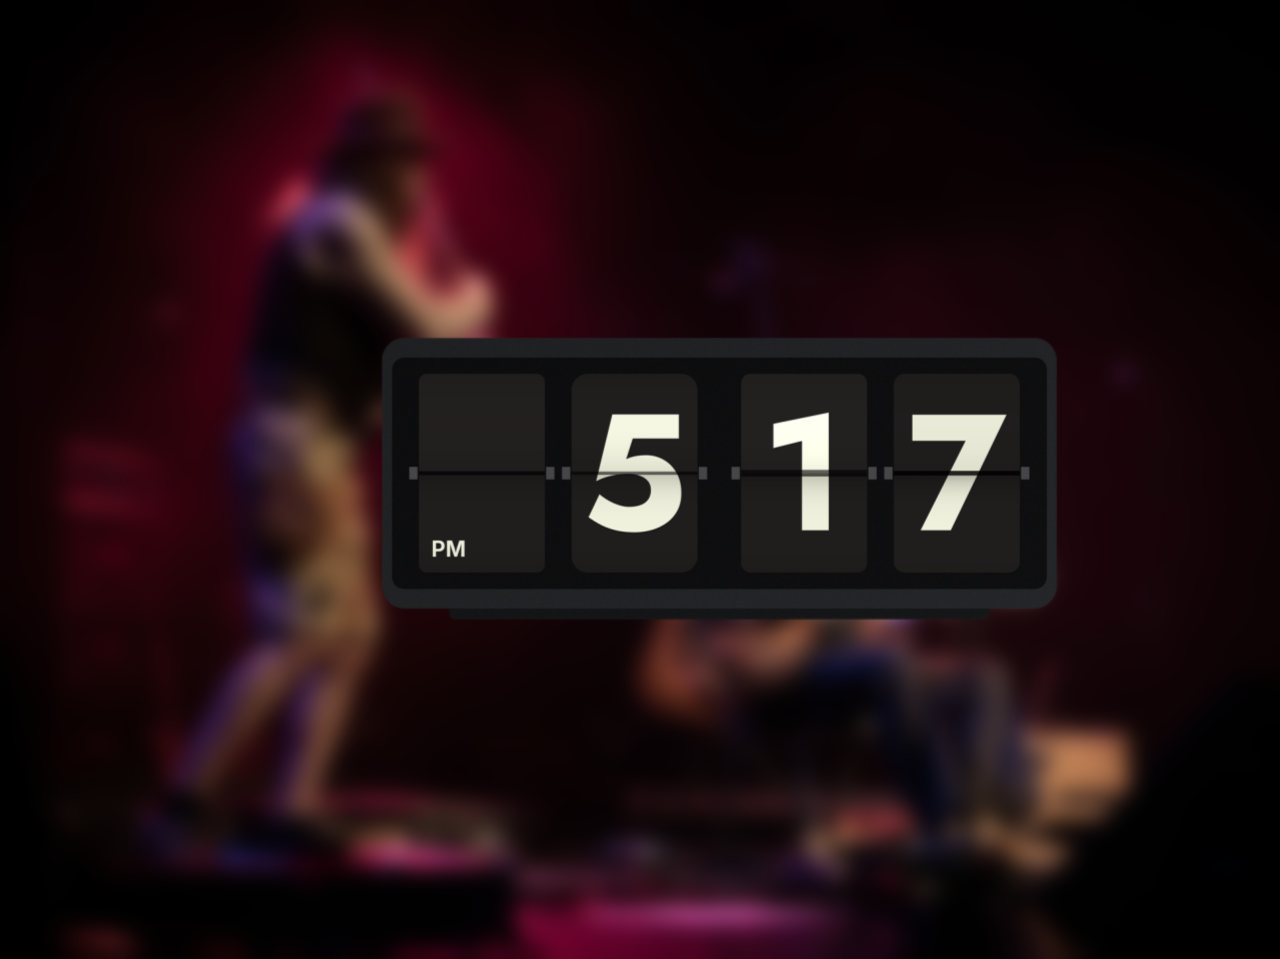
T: 5 h 17 min
